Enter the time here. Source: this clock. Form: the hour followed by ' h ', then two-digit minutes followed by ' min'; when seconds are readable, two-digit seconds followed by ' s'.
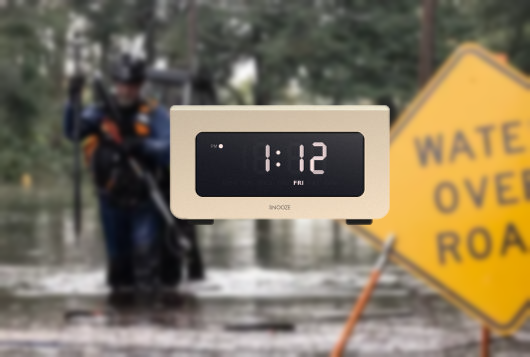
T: 1 h 12 min
